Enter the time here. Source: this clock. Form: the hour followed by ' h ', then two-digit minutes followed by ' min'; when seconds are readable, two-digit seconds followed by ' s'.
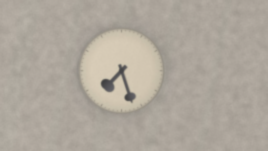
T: 7 h 27 min
